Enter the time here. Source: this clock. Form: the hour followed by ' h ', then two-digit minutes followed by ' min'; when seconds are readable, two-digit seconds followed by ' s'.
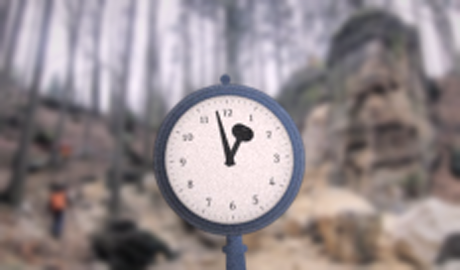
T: 12 h 58 min
